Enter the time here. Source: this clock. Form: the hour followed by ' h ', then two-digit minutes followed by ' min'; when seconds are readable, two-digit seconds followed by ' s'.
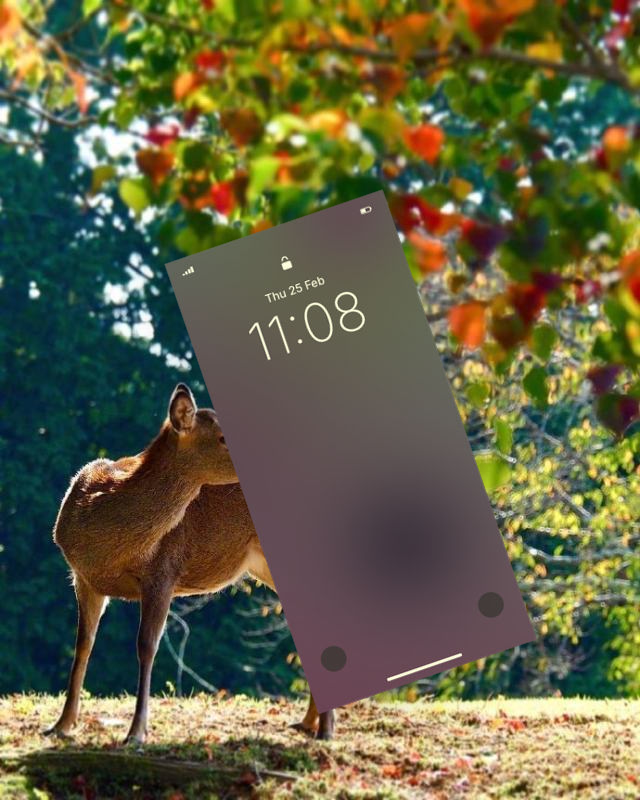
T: 11 h 08 min
